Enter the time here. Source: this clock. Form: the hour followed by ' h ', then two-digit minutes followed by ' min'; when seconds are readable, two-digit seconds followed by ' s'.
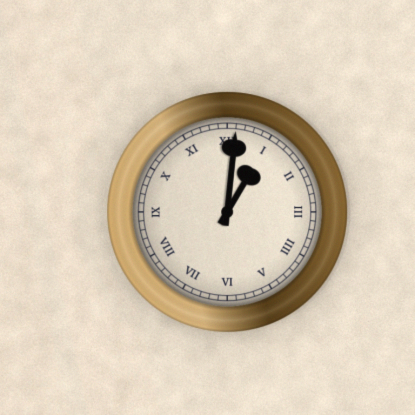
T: 1 h 01 min
